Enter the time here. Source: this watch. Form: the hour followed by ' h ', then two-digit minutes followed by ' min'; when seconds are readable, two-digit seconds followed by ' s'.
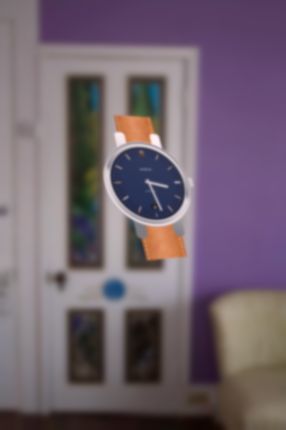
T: 3 h 28 min
